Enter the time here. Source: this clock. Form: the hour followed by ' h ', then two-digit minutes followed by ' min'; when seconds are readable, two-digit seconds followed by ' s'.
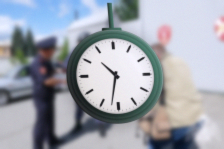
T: 10 h 32 min
